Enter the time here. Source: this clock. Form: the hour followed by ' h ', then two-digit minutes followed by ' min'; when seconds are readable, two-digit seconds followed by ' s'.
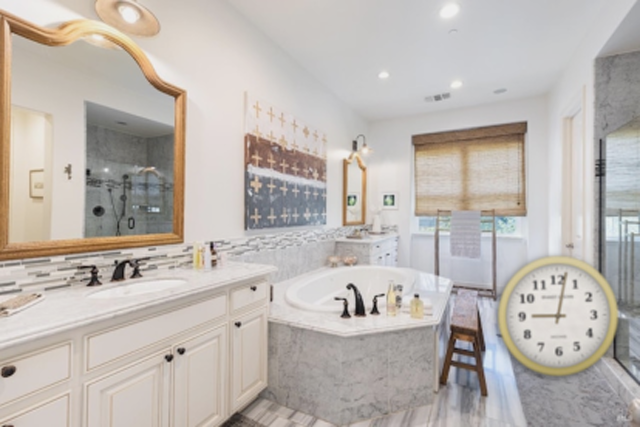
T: 9 h 02 min
